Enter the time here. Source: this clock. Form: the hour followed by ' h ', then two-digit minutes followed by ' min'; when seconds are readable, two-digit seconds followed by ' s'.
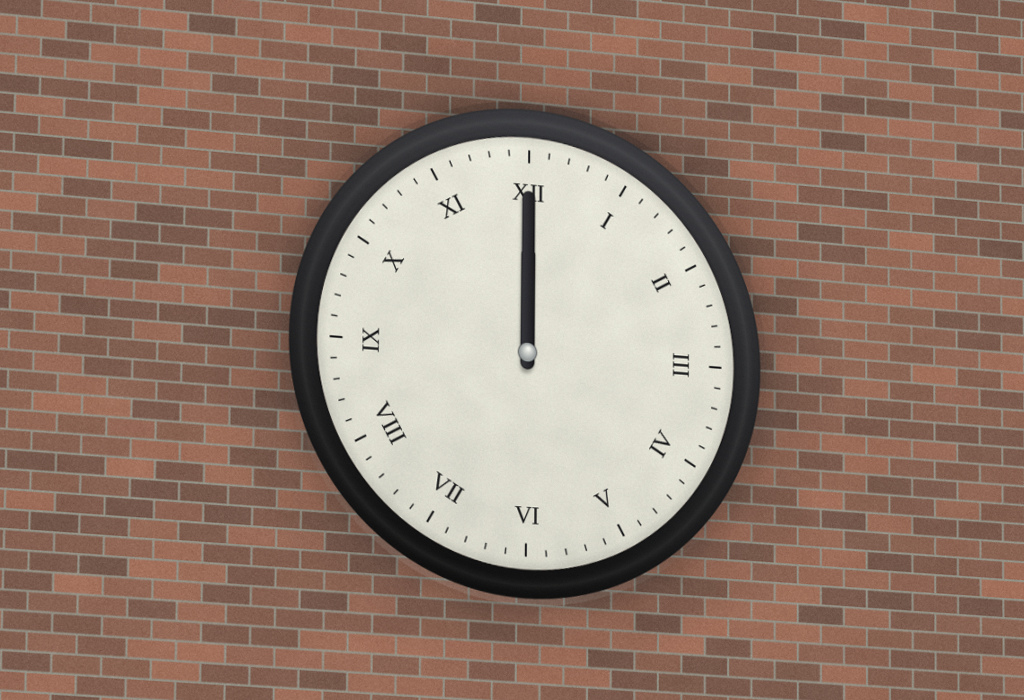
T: 12 h 00 min
